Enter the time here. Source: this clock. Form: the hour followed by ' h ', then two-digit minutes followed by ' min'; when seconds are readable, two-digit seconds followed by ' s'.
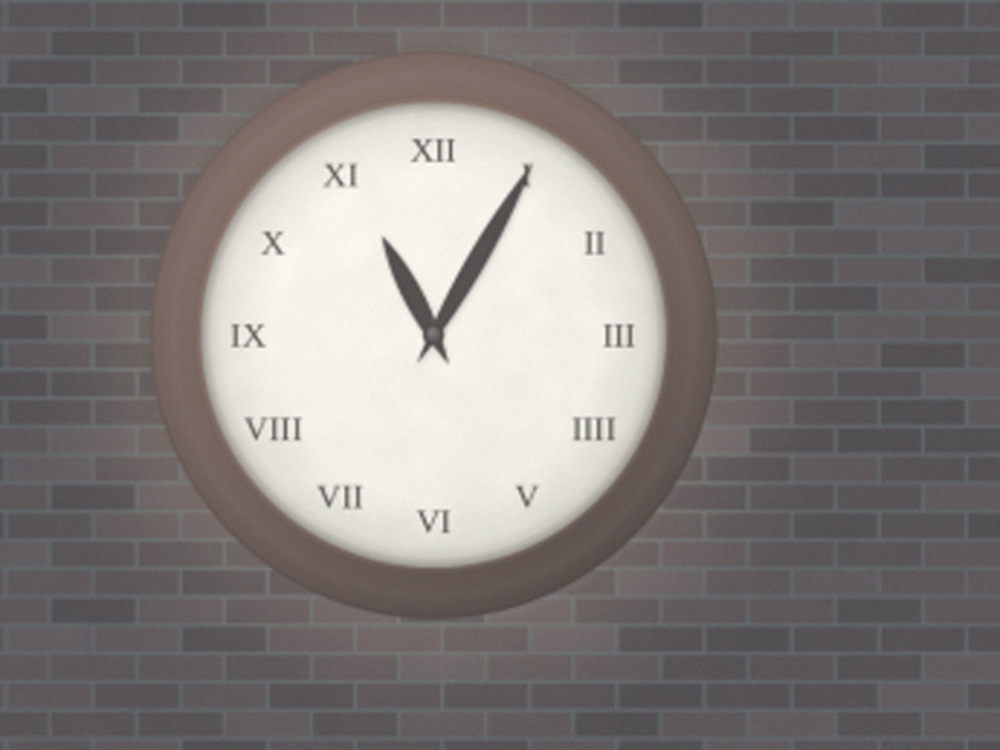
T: 11 h 05 min
